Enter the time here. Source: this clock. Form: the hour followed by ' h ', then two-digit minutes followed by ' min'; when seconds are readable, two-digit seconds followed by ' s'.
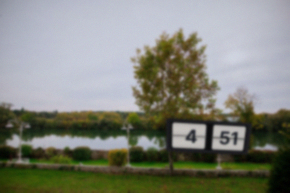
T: 4 h 51 min
